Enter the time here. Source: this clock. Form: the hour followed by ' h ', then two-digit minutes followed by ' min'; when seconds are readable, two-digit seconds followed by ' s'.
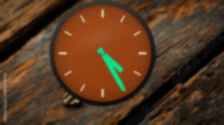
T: 4 h 25 min
